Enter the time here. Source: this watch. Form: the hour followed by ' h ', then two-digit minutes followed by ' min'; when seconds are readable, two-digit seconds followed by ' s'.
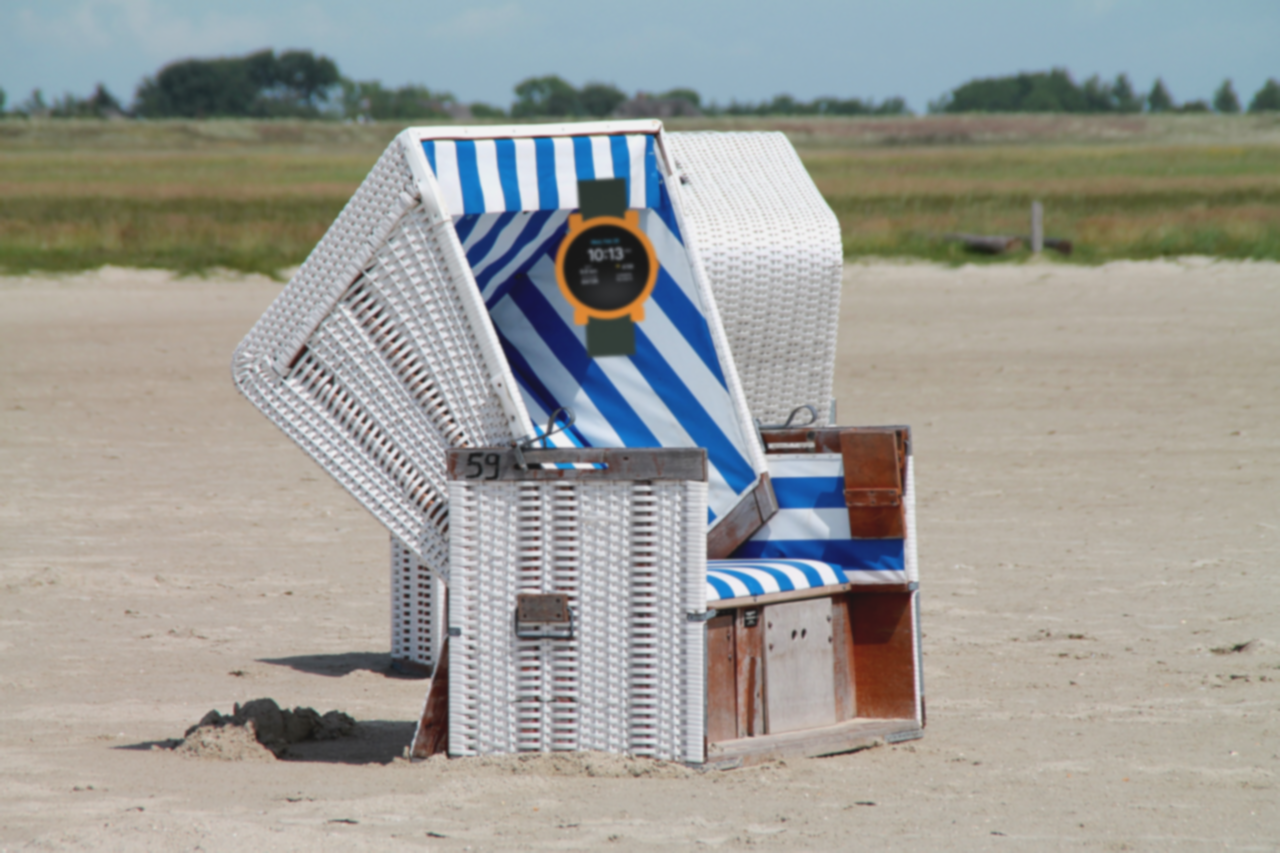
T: 10 h 13 min
